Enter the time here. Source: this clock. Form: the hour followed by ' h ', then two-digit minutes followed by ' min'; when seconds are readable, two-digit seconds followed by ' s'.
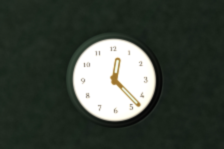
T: 12 h 23 min
